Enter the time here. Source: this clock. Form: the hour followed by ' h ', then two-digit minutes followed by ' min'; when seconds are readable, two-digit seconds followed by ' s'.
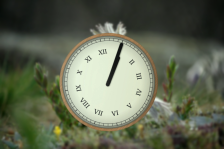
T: 1 h 05 min
